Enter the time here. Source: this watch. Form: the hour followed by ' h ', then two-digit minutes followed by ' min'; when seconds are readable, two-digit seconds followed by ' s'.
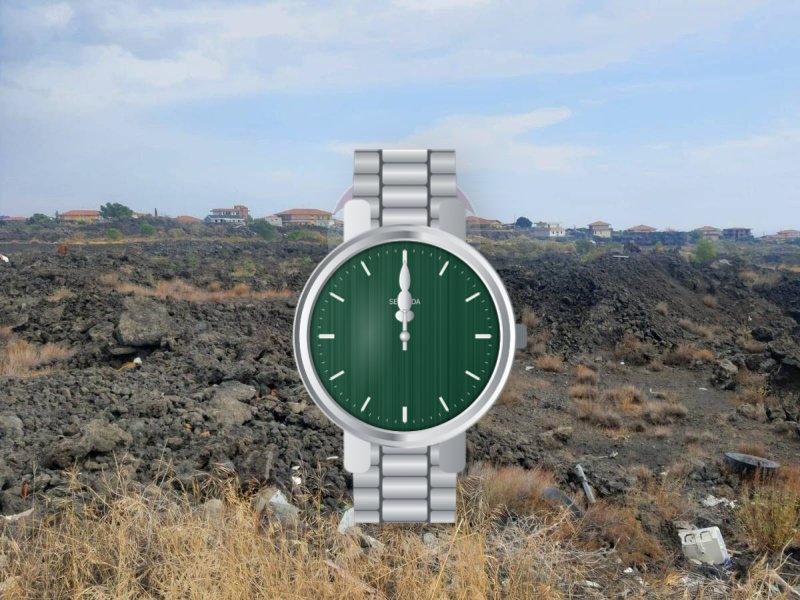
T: 12 h 00 min
